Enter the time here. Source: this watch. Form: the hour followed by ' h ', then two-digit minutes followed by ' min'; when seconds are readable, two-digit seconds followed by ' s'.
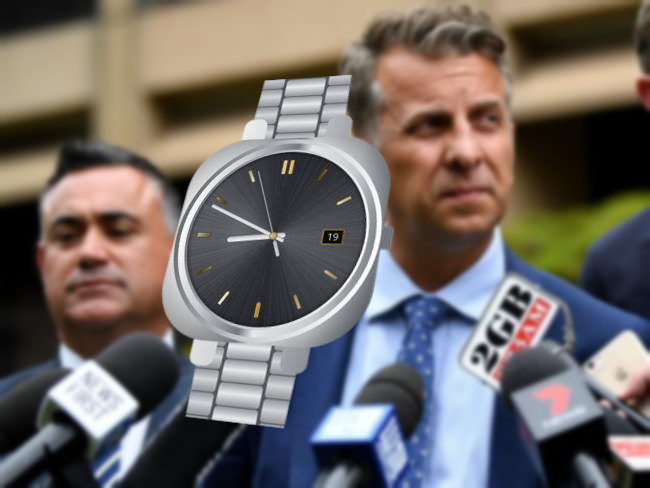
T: 8 h 48 min 56 s
